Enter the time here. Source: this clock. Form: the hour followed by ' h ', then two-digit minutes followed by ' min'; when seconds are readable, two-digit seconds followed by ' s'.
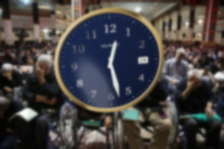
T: 12 h 28 min
